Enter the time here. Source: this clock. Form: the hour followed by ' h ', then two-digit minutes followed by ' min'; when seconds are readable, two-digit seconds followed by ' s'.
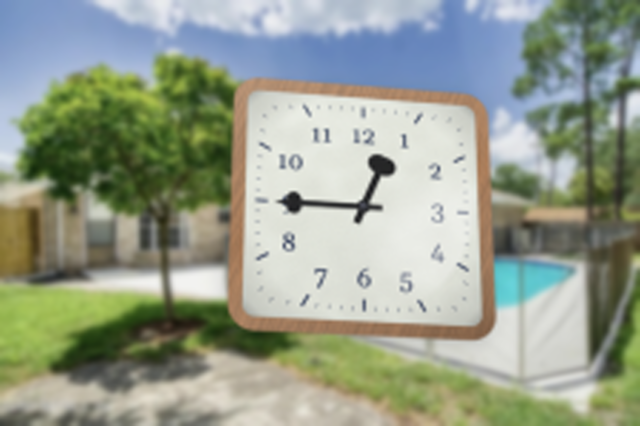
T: 12 h 45 min
